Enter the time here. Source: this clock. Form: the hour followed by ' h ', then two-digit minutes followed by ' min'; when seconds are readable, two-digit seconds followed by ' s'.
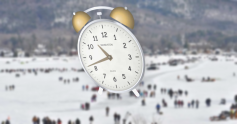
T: 10 h 42 min
